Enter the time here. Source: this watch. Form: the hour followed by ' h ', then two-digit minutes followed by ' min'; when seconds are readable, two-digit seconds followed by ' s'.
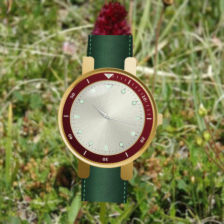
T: 10 h 17 min
